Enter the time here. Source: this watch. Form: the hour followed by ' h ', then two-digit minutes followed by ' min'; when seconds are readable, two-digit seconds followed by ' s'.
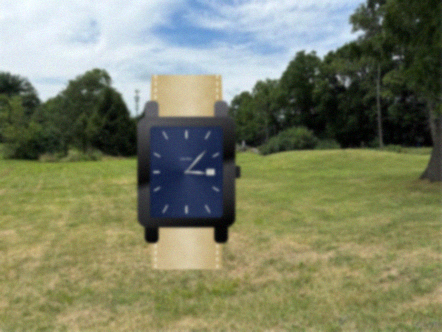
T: 3 h 07 min
